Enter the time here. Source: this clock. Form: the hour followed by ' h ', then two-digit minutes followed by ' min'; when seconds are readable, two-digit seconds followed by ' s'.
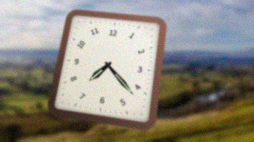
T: 7 h 22 min
